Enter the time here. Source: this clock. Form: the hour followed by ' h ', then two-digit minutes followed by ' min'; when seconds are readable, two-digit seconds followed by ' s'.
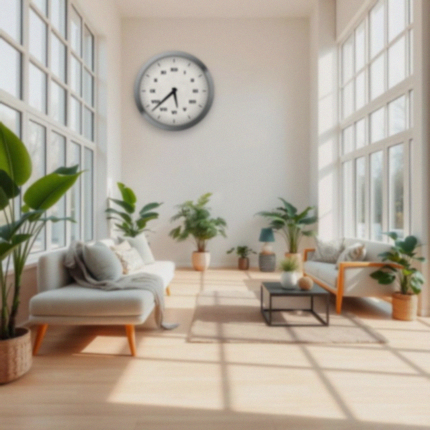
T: 5 h 38 min
